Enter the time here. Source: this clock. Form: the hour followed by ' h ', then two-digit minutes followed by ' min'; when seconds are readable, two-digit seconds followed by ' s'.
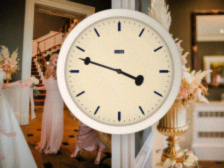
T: 3 h 48 min
